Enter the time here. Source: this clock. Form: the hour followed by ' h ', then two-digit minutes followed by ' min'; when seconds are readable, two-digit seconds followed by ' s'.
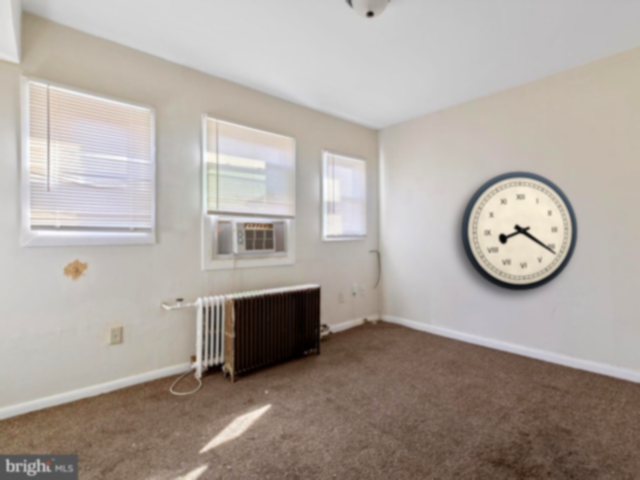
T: 8 h 21 min
